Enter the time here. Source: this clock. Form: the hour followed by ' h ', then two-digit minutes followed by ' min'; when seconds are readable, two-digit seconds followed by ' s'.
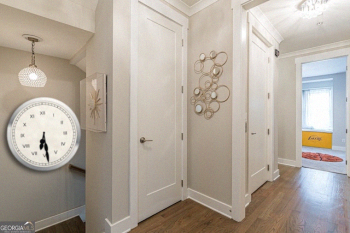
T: 6 h 29 min
